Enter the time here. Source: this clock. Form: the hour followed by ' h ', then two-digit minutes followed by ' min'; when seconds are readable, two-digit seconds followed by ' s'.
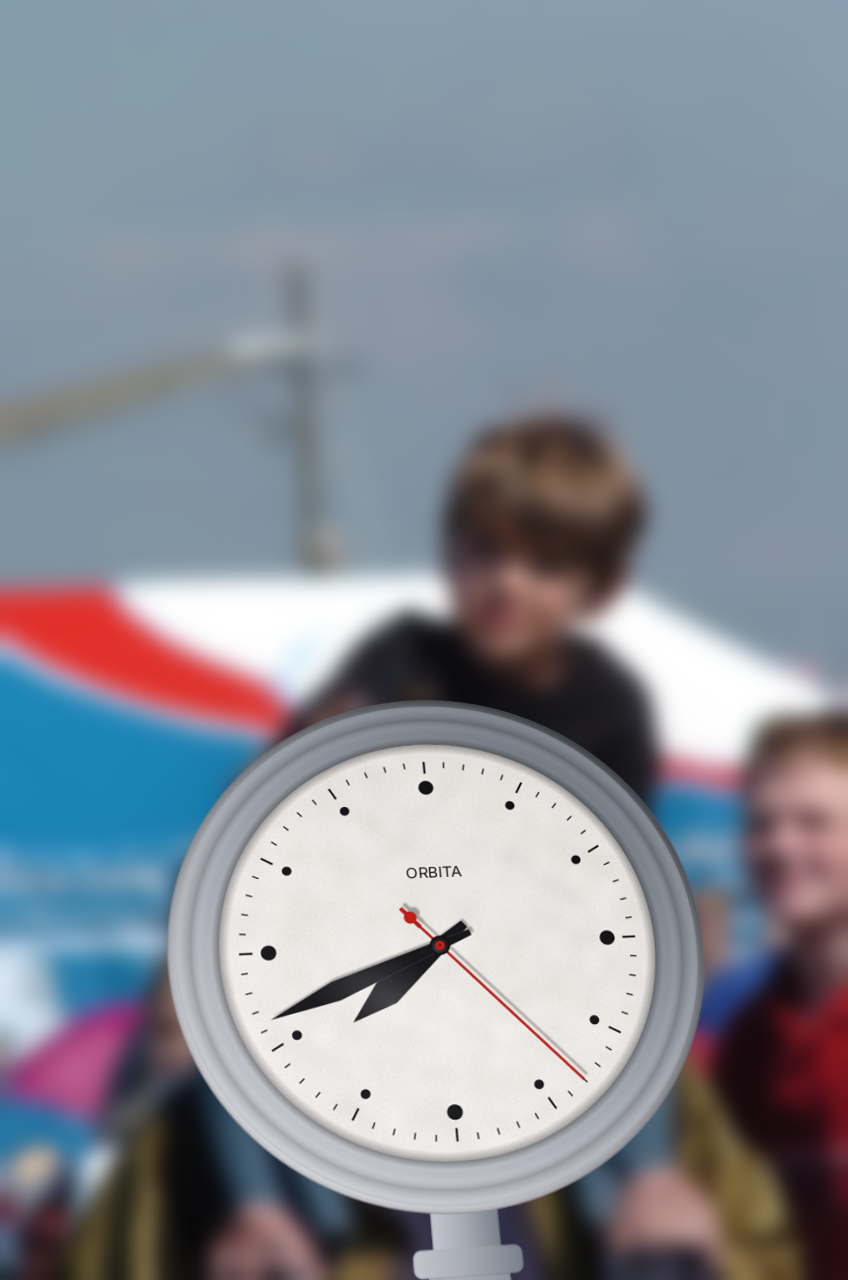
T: 7 h 41 min 23 s
